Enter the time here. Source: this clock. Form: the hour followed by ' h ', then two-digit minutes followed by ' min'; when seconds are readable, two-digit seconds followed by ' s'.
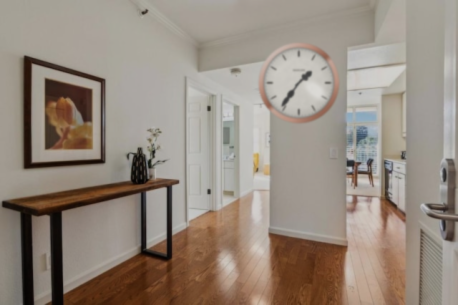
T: 1 h 36 min
